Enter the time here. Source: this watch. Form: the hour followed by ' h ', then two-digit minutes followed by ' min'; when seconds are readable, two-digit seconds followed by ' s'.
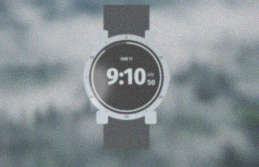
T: 9 h 10 min
